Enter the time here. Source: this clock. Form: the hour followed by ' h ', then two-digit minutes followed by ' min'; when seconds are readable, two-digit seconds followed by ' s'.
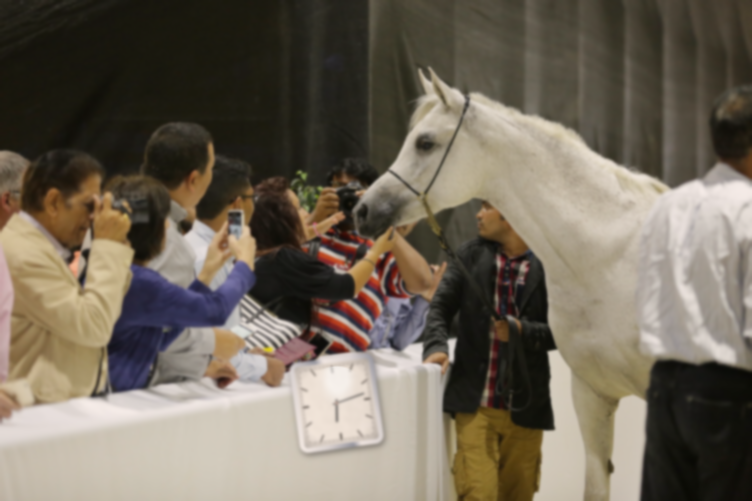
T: 6 h 13 min
